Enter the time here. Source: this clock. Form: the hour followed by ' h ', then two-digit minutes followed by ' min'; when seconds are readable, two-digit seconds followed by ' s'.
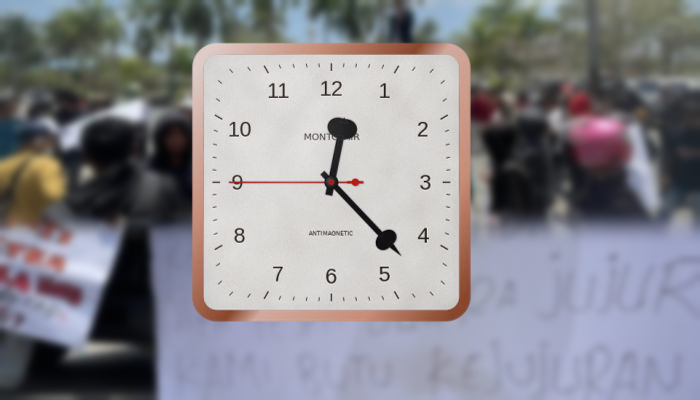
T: 12 h 22 min 45 s
